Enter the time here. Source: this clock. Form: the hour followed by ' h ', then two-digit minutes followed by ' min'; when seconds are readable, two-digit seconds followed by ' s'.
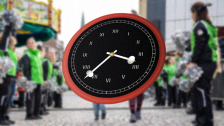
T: 3 h 37 min
